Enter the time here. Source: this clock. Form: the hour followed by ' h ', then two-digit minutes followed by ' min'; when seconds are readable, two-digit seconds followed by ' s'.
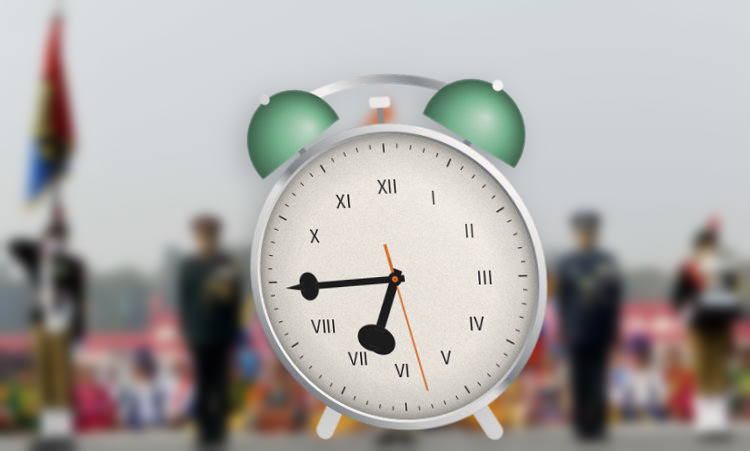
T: 6 h 44 min 28 s
